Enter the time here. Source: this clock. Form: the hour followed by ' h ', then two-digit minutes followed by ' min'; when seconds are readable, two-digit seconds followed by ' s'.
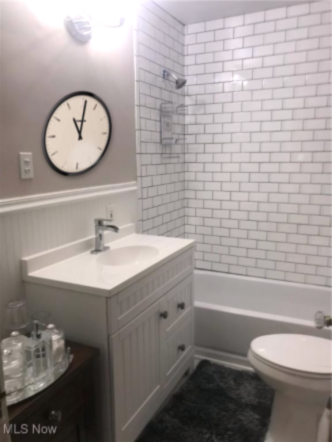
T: 11 h 01 min
